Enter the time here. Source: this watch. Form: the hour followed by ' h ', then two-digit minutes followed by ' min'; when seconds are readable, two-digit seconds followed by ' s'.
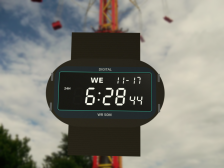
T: 6 h 28 min 44 s
